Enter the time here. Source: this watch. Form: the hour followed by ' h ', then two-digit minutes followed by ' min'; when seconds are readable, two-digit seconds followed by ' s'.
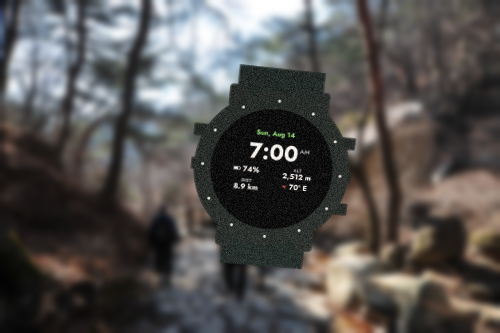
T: 7 h 00 min
